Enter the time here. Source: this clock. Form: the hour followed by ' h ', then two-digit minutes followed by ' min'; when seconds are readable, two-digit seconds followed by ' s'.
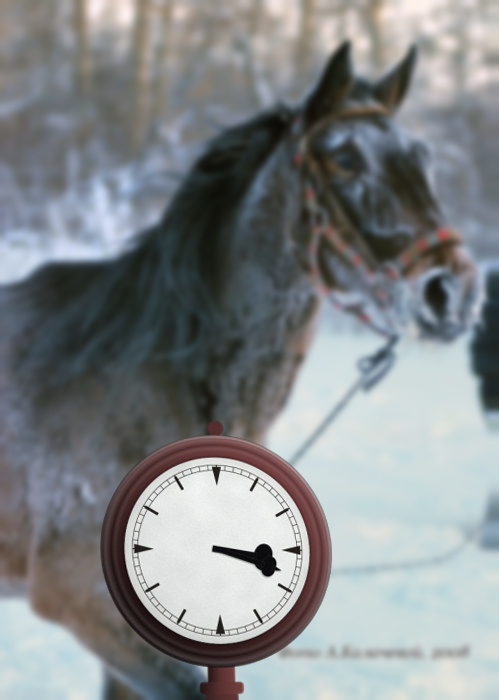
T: 3 h 18 min
